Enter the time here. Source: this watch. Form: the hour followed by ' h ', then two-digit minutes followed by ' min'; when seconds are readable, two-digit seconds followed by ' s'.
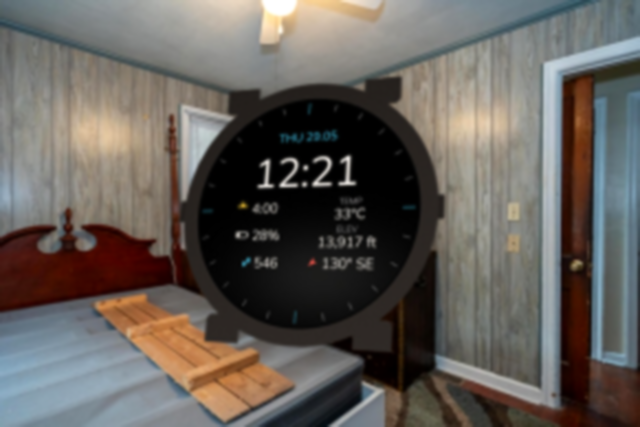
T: 12 h 21 min
